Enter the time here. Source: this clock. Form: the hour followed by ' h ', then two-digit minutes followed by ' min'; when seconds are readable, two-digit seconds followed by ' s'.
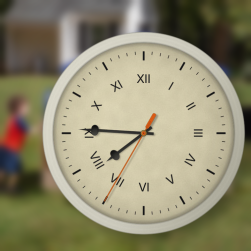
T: 7 h 45 min 35 s
